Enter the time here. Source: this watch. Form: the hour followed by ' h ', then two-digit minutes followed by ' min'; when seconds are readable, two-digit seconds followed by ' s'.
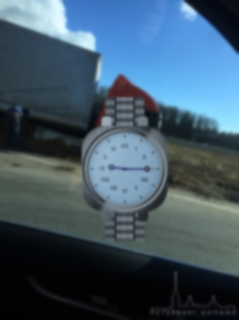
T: 9 h 15 min
